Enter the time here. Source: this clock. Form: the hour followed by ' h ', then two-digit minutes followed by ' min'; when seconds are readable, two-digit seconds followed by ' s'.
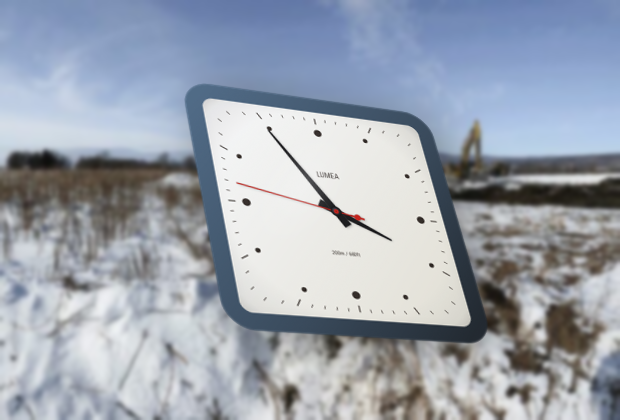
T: 3 h 54 min 47 s
